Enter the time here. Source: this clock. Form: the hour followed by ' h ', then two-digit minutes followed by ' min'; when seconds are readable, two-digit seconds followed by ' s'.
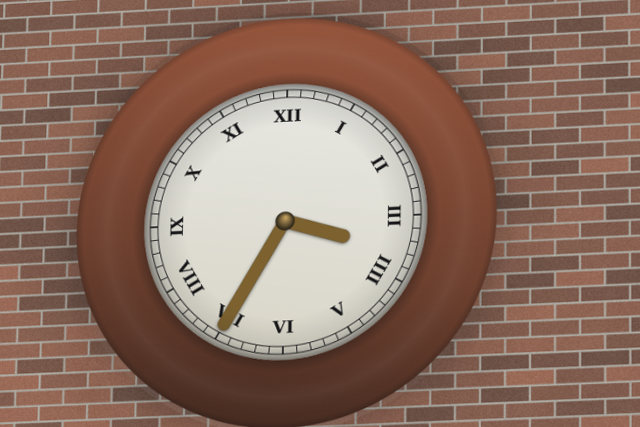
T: 3 h 35 min
